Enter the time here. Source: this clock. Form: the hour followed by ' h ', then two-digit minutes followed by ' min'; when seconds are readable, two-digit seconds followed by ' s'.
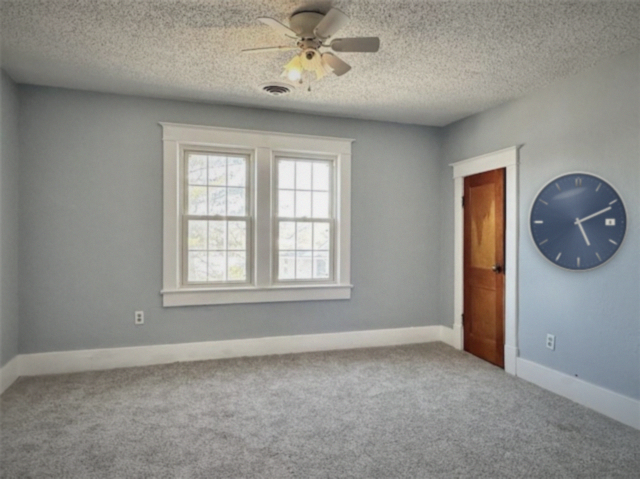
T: 5 h 11 min
